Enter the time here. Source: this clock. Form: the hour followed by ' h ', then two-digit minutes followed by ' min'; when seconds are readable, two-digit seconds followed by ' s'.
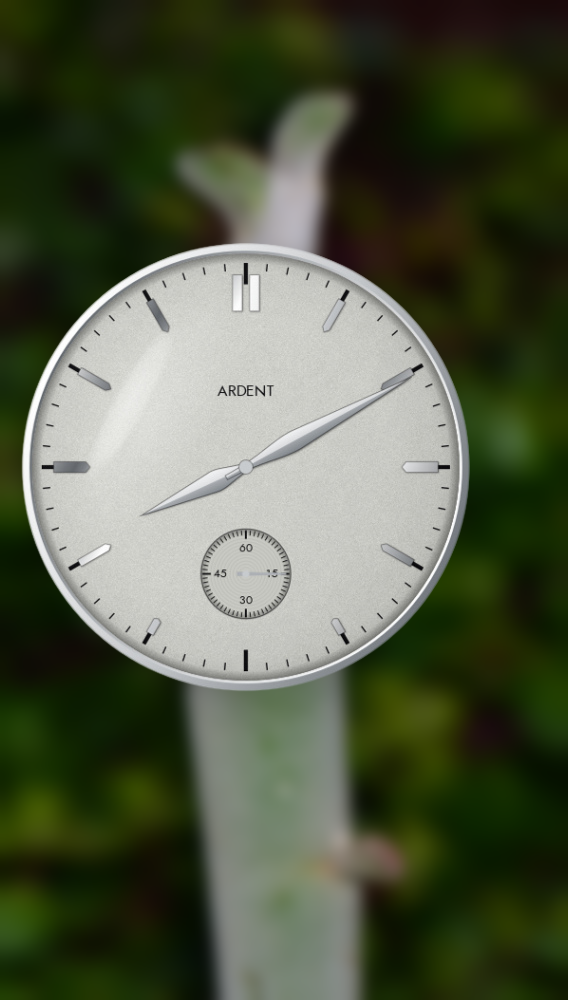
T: 8 h 10 min 15 s
